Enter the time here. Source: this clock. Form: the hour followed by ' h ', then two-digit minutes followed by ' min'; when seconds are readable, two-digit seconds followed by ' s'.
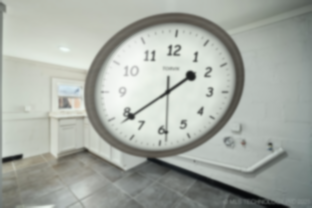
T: 1 h 38 min 29 s
